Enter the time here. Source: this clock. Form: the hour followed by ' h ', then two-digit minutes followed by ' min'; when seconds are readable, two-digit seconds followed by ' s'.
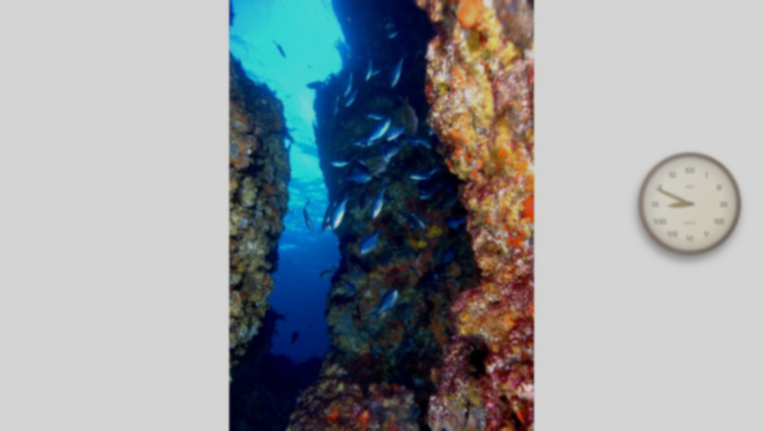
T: 8 h 49 min
